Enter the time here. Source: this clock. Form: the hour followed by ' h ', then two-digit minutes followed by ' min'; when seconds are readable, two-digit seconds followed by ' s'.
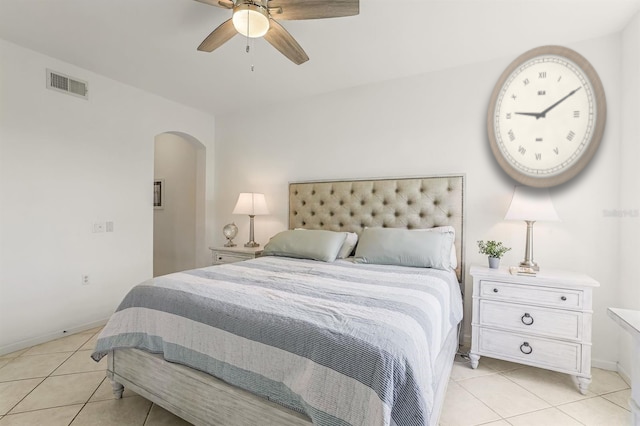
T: 9 h 10 min
